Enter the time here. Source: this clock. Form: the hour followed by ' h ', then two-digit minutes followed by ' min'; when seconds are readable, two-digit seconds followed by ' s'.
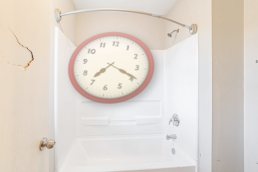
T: 7 h 19 min
